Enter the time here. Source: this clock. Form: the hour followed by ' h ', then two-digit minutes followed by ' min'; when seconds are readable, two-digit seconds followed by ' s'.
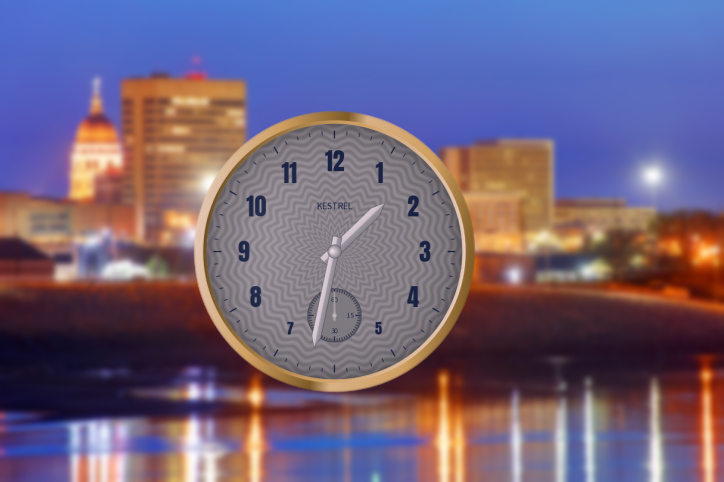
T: 1 h 32 min
